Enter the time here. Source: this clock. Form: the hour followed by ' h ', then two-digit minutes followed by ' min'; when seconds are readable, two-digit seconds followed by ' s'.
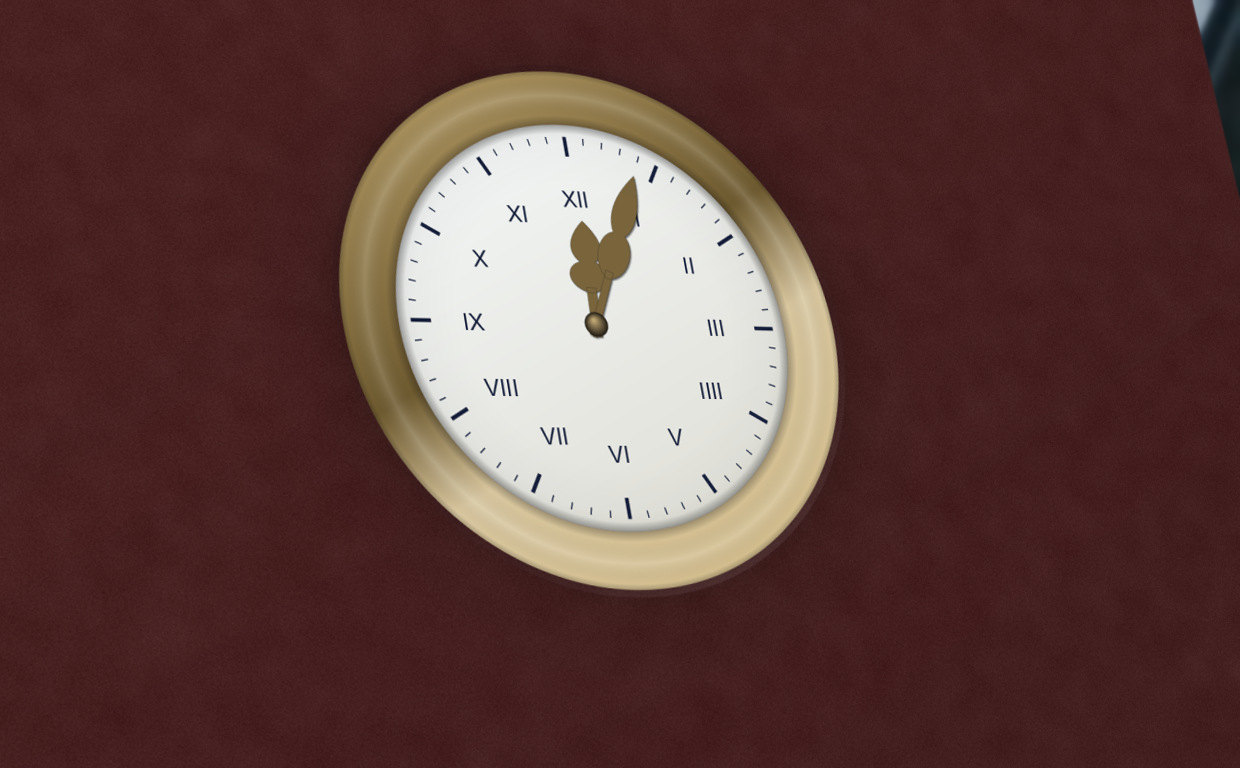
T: 12 h 04 min
